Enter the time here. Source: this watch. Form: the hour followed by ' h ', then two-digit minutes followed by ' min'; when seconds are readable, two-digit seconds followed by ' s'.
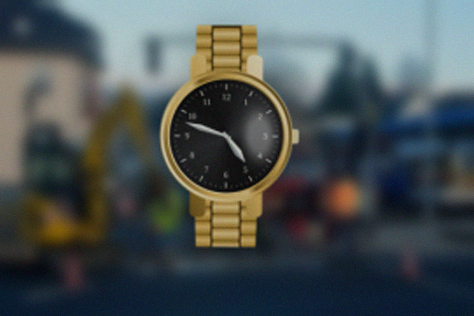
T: 4 h 48 min
